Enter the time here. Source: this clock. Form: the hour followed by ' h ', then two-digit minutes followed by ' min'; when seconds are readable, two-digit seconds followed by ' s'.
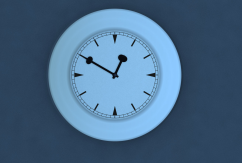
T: 12 h 50 min
